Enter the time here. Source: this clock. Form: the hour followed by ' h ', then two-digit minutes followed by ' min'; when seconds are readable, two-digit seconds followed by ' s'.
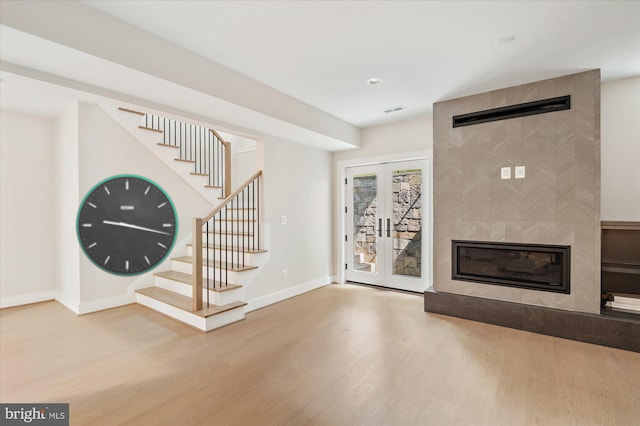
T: 9 h 17 min
